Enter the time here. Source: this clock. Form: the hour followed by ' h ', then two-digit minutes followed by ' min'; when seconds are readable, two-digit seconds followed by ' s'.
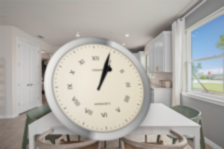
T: 1 h 04 min
